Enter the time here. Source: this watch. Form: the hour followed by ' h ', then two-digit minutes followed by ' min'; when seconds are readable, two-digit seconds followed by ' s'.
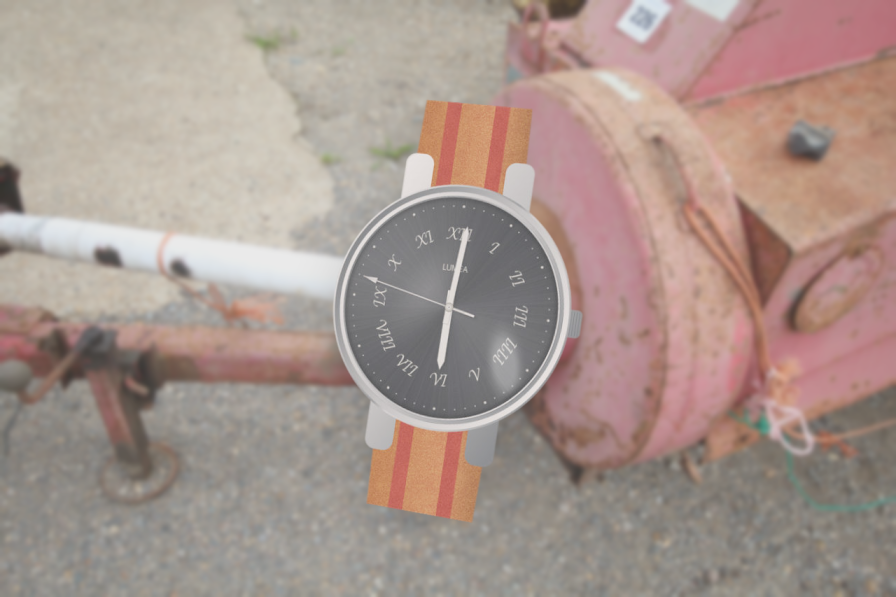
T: 6 h 00 min 47 s
